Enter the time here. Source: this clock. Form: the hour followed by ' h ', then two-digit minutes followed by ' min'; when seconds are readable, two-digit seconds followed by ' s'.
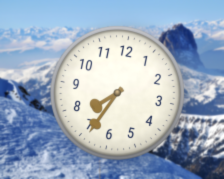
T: 7 h 34 min
